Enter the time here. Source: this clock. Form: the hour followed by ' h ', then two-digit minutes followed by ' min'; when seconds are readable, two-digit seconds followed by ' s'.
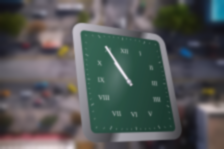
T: 10 h 55 min
